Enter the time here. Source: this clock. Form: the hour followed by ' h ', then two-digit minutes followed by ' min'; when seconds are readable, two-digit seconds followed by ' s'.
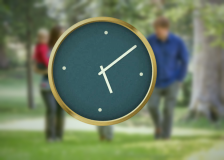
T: 5 h 08 min
